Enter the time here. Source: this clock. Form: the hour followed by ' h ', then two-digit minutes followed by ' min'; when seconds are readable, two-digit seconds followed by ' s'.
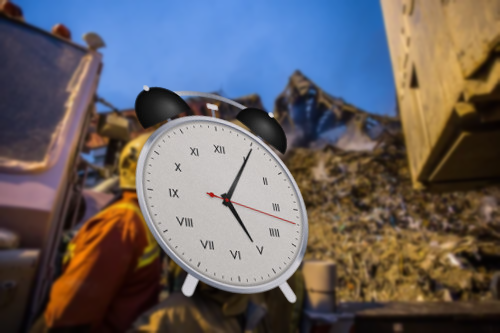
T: 5 h 05 min 17 s
